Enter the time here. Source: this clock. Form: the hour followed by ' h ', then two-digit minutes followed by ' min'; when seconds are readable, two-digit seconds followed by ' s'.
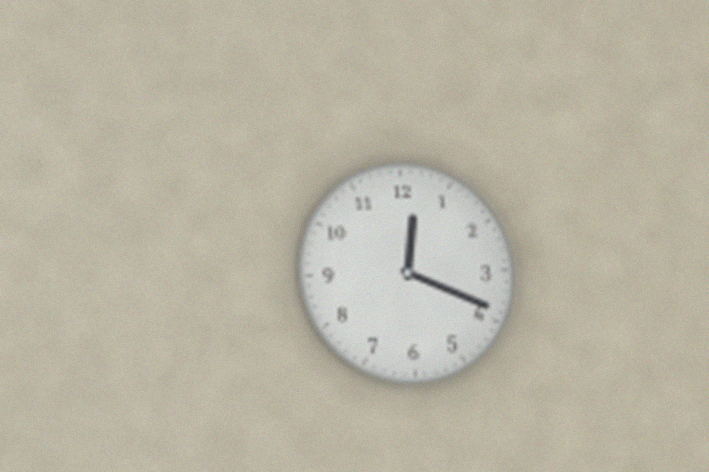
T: 12 h 19 min
